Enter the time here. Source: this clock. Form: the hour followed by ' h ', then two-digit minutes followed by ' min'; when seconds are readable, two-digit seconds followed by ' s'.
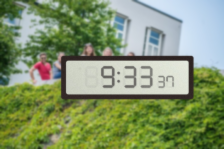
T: 9 h 33 min 37 s
